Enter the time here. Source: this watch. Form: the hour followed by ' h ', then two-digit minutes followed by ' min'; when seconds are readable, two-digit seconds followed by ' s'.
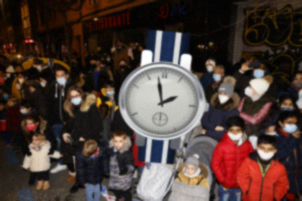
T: 1 h 58 min
